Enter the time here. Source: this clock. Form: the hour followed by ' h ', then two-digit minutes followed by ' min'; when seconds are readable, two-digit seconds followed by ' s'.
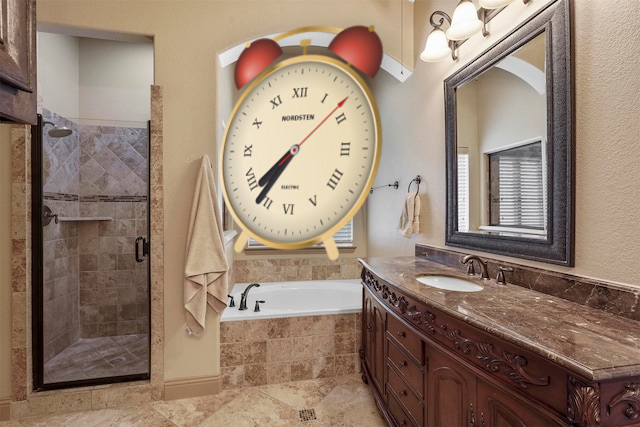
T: 7 h 36 min 08 s
